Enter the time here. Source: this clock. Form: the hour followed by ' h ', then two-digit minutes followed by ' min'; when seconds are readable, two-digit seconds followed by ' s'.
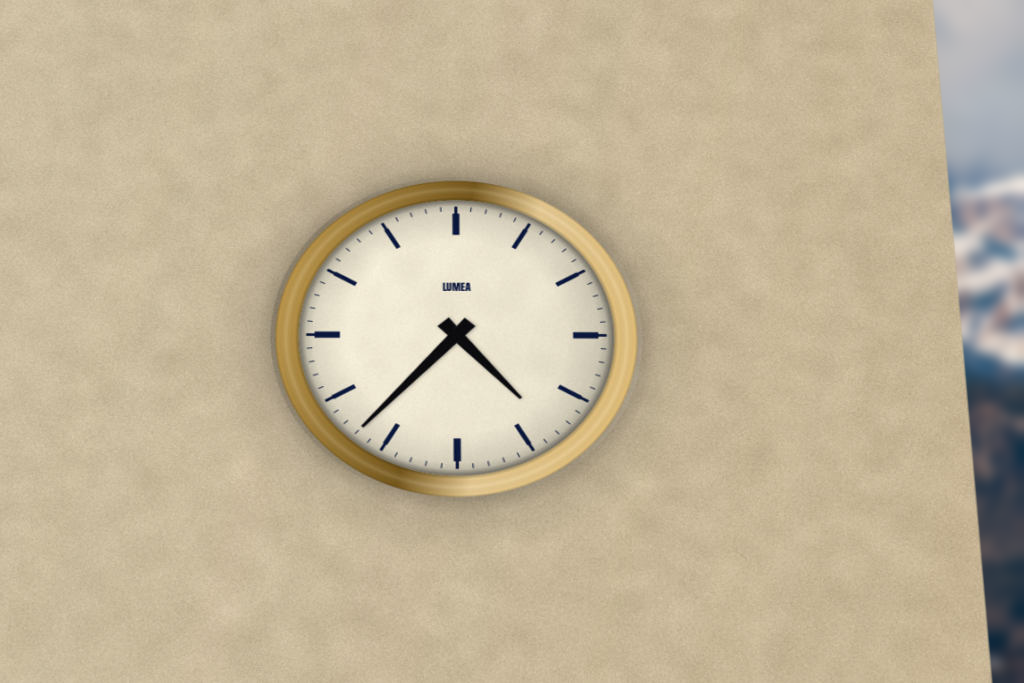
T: 4 h 37 min
